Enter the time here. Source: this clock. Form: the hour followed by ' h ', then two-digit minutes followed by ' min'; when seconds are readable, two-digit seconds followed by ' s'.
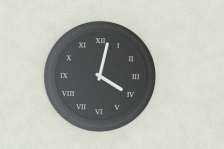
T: 4 h 02 min
